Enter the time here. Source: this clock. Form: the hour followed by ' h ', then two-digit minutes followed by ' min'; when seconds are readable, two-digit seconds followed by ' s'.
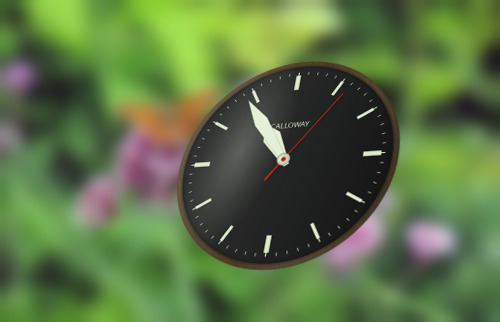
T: 10 h 54 min 06 s
